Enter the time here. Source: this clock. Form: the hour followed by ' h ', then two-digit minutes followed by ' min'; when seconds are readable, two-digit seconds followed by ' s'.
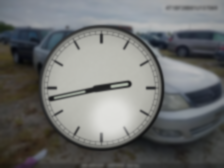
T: 2 h 43 min
